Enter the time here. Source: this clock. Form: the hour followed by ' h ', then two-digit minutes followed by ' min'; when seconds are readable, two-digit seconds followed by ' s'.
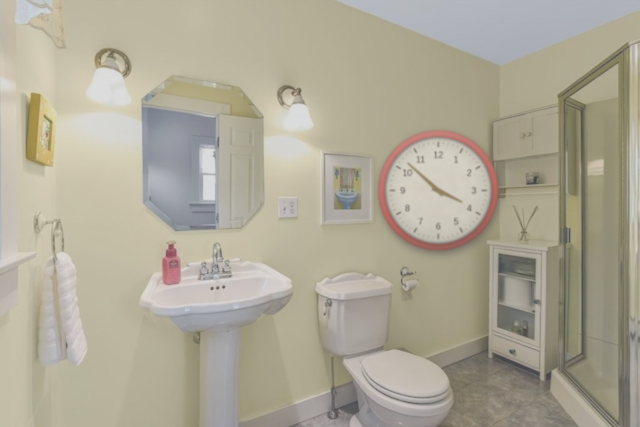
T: 3 h 52 min
